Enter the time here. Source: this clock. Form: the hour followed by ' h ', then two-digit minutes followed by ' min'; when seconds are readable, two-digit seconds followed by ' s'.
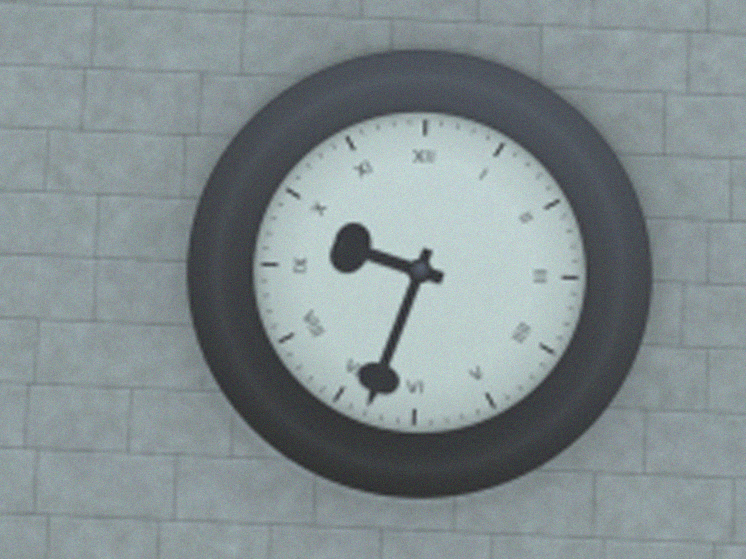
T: 9 h 33 min
